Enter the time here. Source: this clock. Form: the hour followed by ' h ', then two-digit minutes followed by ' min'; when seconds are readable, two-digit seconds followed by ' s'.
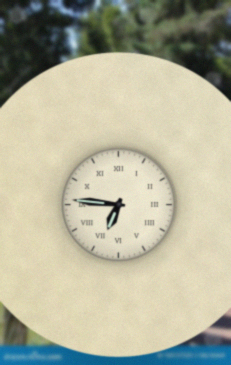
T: 6 h 46 min
